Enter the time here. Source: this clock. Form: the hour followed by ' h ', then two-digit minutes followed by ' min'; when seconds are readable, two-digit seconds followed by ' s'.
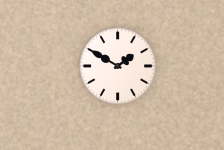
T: 1 h 50 min
